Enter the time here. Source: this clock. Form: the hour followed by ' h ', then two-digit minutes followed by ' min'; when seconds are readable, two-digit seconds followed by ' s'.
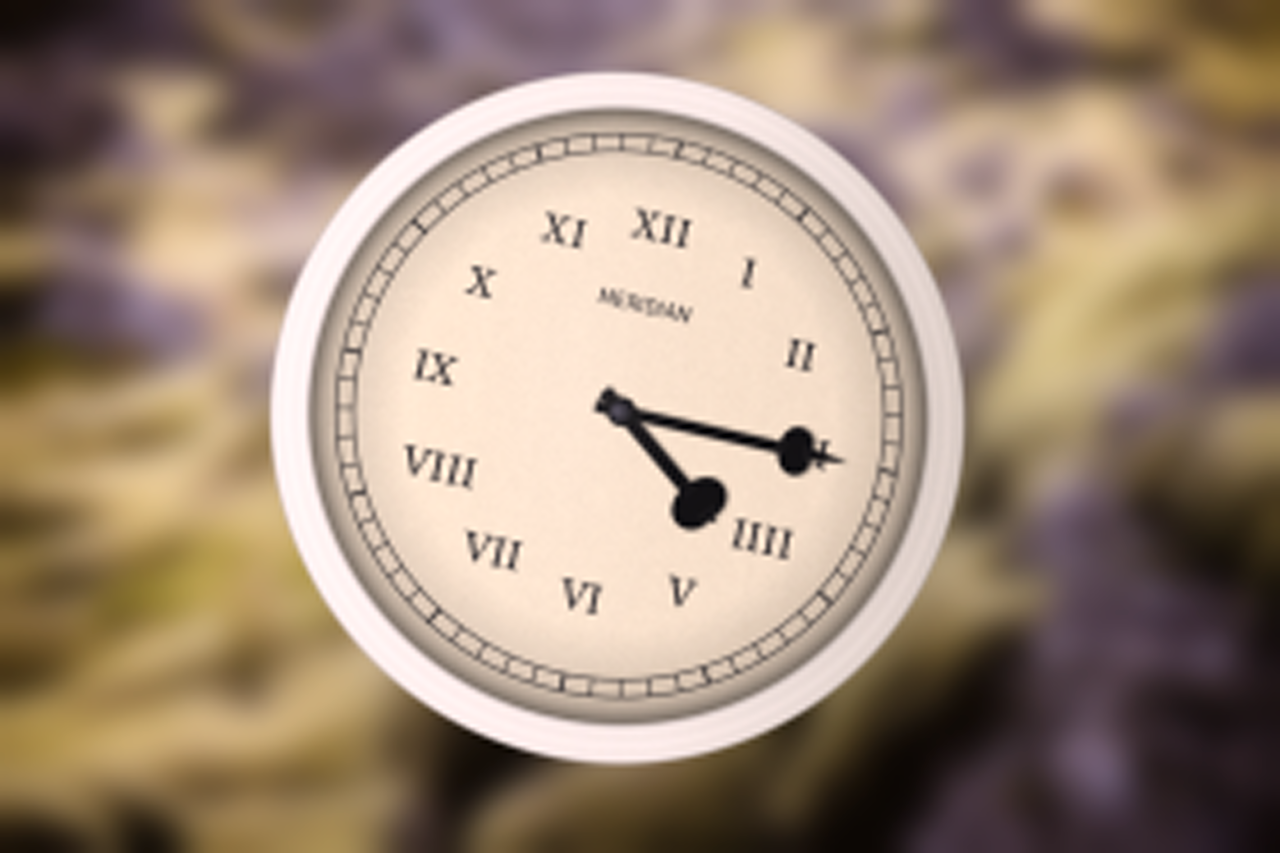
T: 4 h 15 min
